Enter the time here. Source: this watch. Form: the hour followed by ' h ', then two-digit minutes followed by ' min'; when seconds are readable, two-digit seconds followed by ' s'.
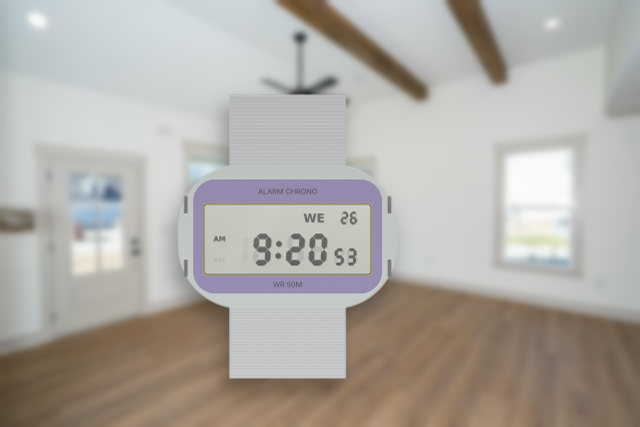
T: 9 h 20 min 53 s
